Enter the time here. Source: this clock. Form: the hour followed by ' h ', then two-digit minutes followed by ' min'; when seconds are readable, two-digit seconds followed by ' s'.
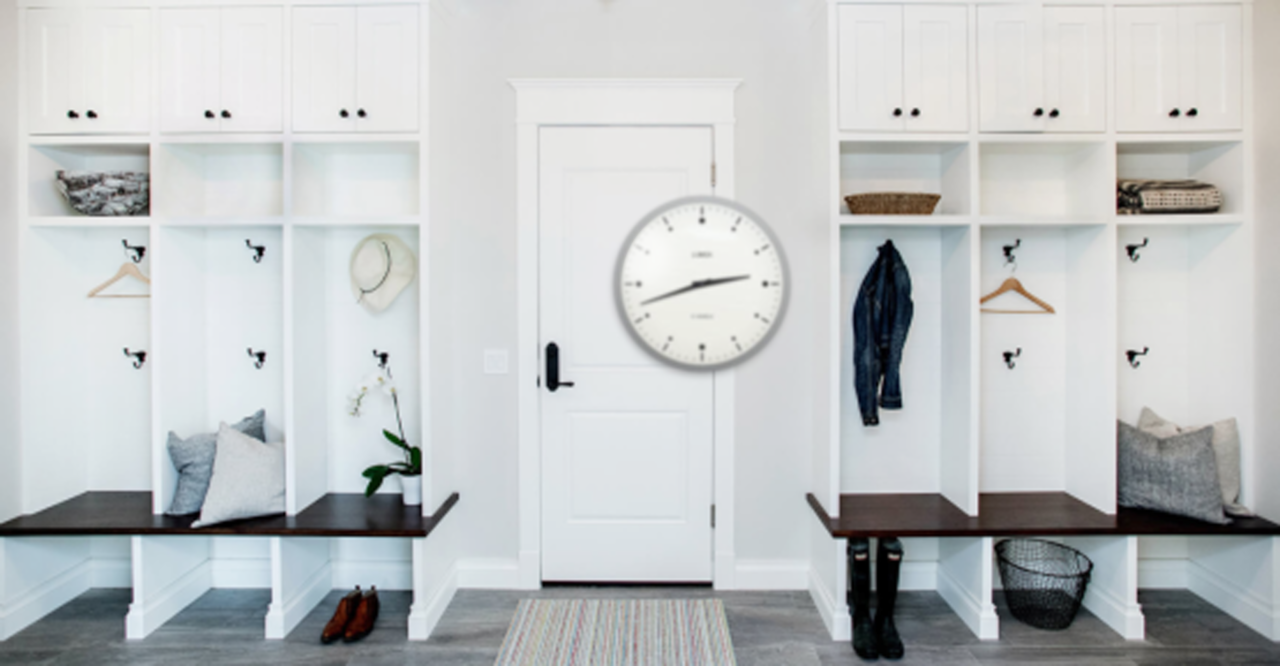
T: 2 h 42 min
